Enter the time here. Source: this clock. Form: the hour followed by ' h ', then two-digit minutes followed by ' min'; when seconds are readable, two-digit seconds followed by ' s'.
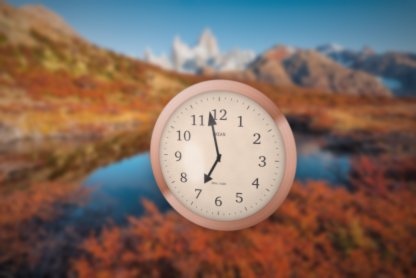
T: 6 h 58 min
